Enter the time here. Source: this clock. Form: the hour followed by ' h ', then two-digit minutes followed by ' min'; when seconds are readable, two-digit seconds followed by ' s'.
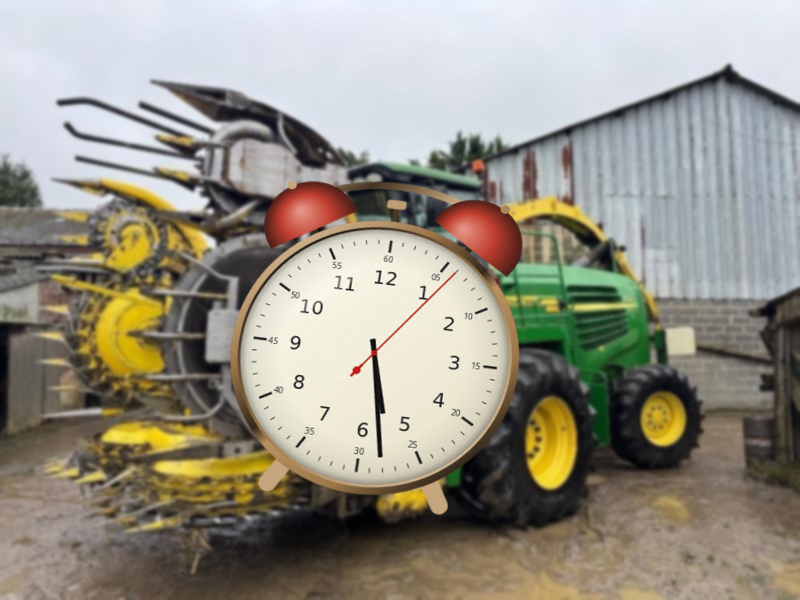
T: 5 h 28 min 06 s
